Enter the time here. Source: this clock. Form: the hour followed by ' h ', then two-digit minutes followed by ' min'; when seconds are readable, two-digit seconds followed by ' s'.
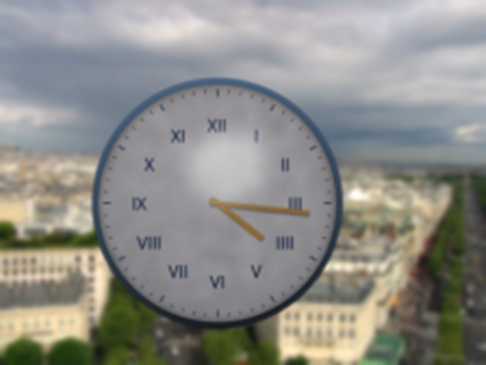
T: 4 h 16 min
